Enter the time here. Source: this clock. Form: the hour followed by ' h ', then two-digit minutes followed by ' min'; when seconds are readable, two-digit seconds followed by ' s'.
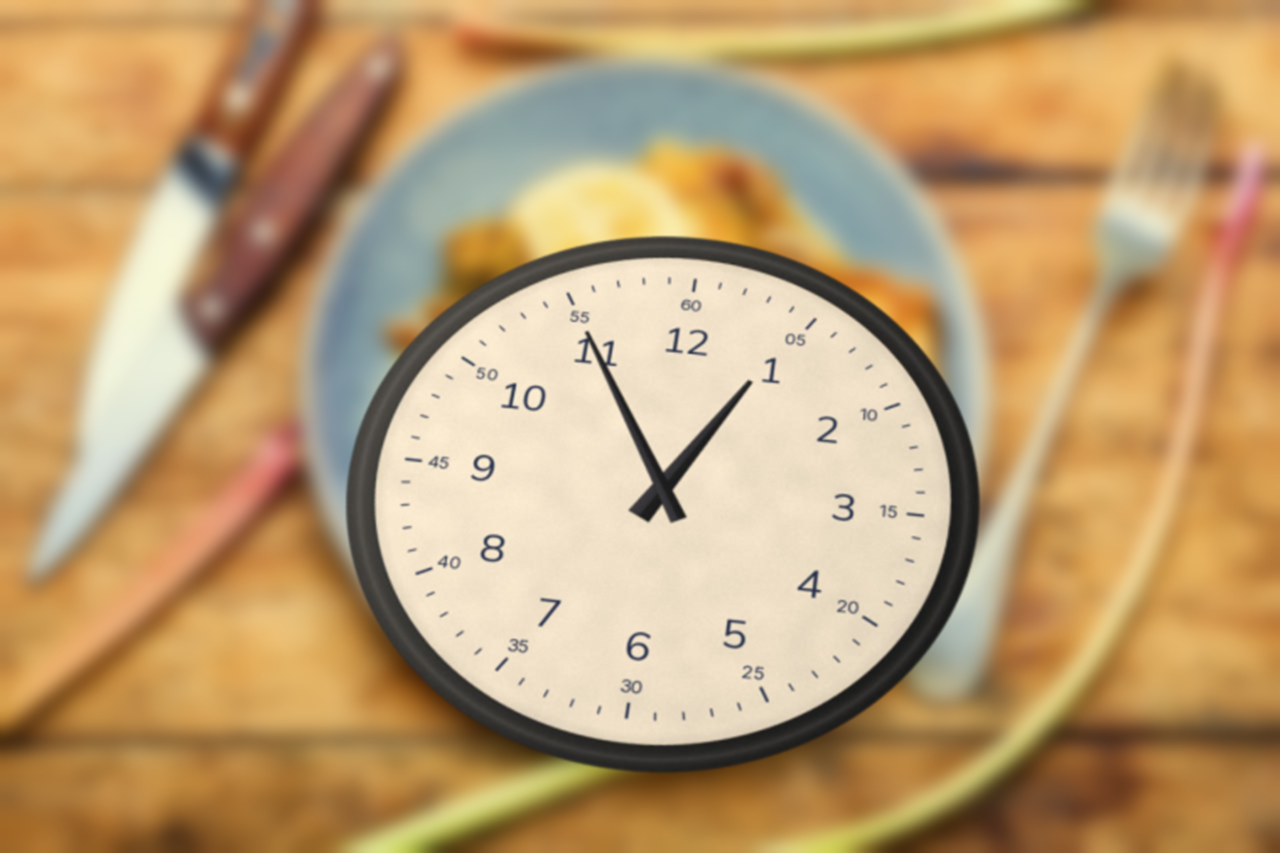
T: 12 h 55 min
